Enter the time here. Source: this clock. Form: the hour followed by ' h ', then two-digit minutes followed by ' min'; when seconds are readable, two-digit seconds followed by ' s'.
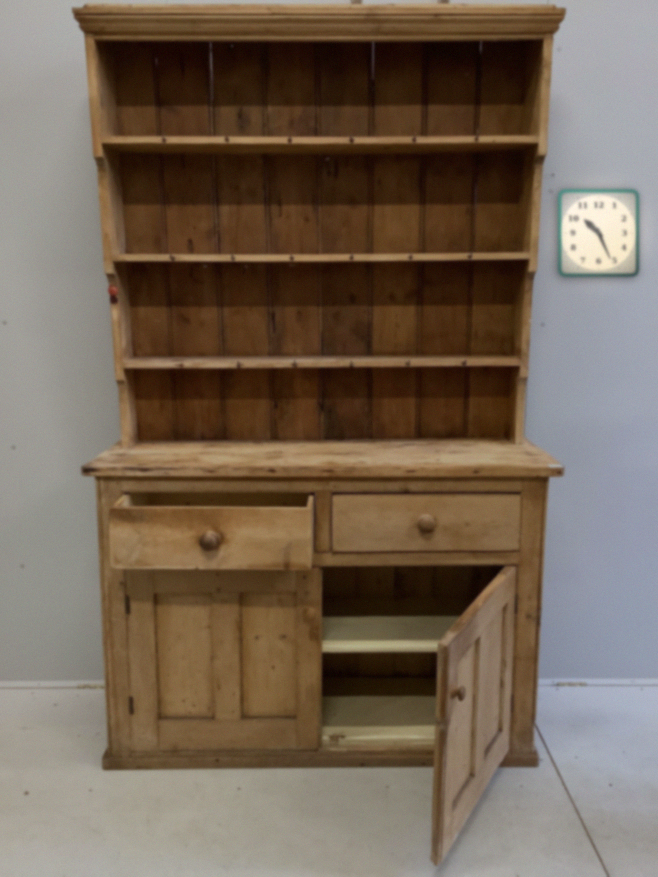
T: 10 h 26 min
